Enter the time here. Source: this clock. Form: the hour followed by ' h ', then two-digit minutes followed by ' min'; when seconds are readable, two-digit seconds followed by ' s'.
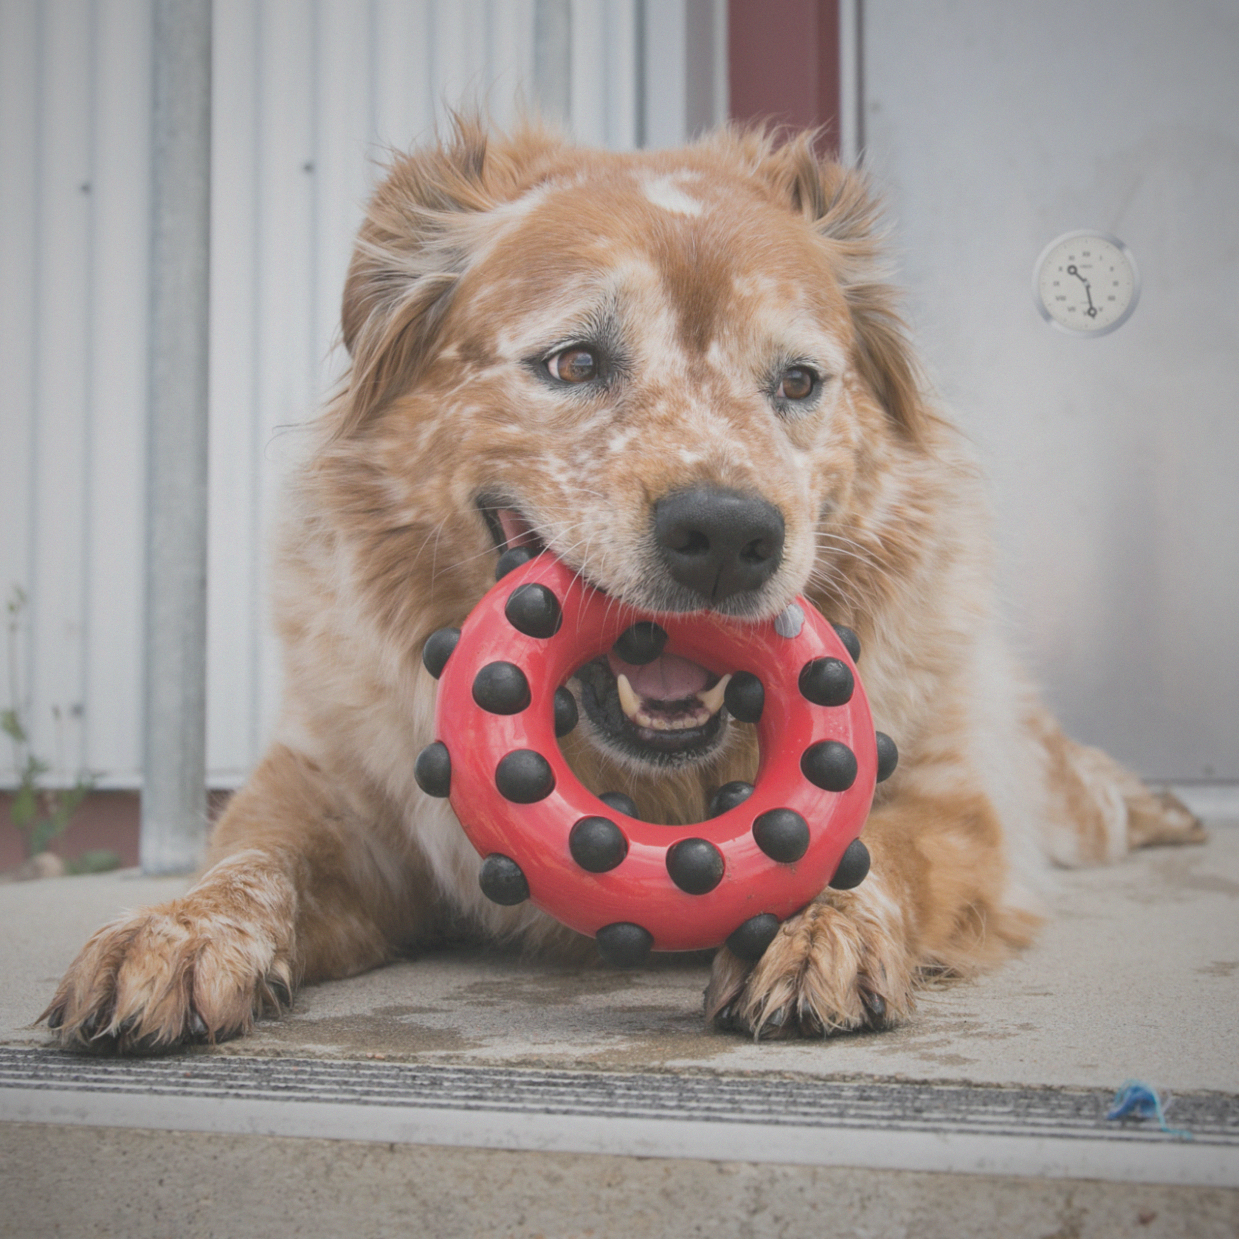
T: 10 h 28 min
